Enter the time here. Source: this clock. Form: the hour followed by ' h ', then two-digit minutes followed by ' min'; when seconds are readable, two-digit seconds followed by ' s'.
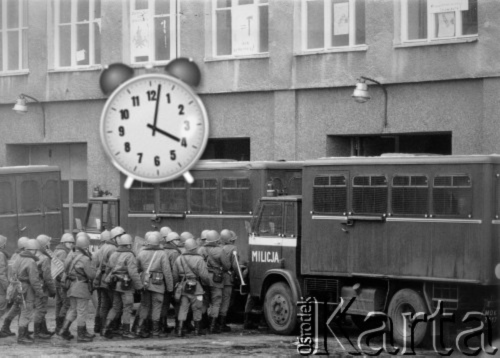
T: 4 h 02 min
